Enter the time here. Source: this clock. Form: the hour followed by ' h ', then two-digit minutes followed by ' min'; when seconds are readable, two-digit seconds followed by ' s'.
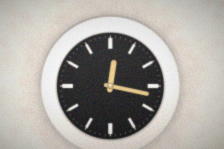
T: 12 h 17 min
